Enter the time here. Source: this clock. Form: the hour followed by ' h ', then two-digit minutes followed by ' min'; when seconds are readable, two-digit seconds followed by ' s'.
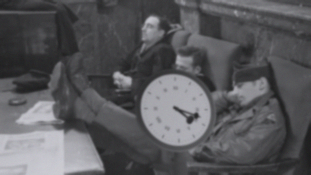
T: 4 h 18 min
